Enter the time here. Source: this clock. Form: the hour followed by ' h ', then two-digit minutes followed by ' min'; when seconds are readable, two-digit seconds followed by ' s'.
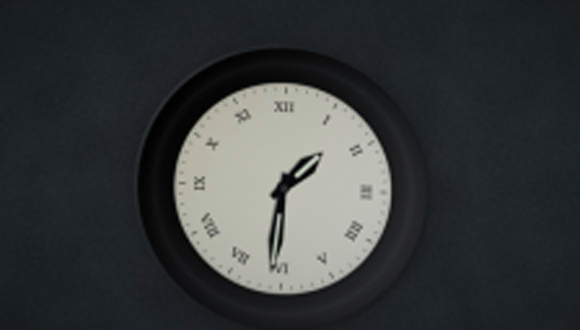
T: 1 h 31 min
